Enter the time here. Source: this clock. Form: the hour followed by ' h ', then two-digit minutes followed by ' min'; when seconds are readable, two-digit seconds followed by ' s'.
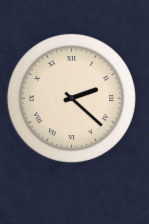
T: 2 h 22 min
